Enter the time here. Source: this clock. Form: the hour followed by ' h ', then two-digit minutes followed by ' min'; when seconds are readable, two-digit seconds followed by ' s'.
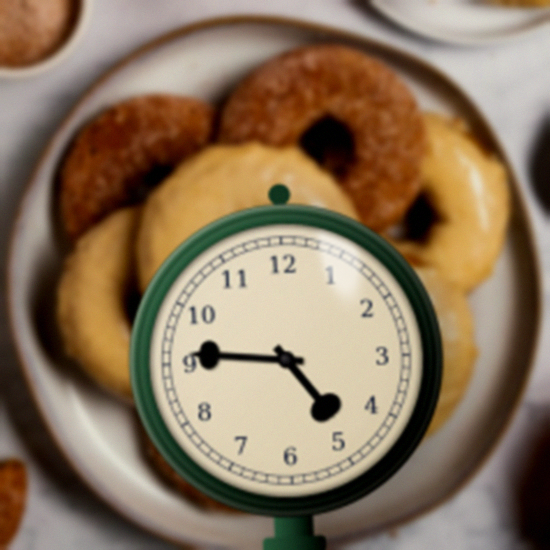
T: 4 h 46 min
